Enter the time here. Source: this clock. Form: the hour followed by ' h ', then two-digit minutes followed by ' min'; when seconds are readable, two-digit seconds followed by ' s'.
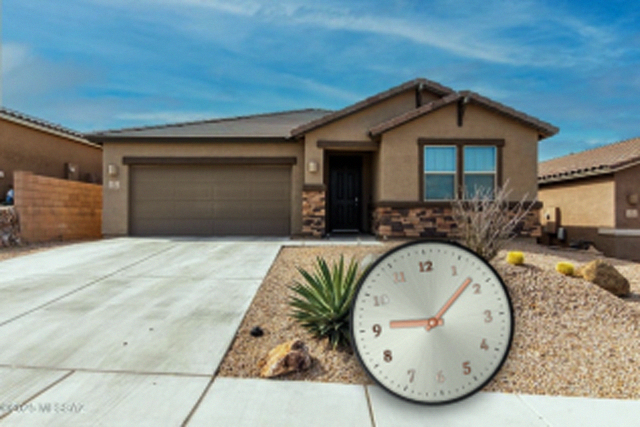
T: 9 h 08 min
